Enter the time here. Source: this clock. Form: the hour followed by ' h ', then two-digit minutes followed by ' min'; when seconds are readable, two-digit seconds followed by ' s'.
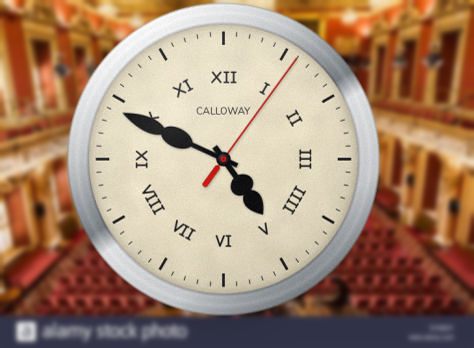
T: 4 h 49 min 06 s
